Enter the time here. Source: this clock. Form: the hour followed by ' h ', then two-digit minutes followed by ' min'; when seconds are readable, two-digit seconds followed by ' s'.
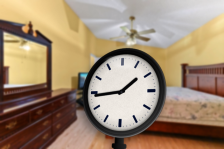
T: 1 h 44 min
